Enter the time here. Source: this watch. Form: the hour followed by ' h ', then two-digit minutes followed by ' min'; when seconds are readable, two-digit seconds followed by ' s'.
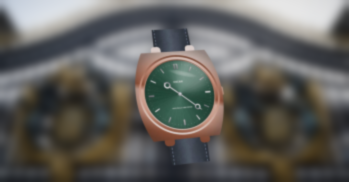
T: 10 h 22 min
